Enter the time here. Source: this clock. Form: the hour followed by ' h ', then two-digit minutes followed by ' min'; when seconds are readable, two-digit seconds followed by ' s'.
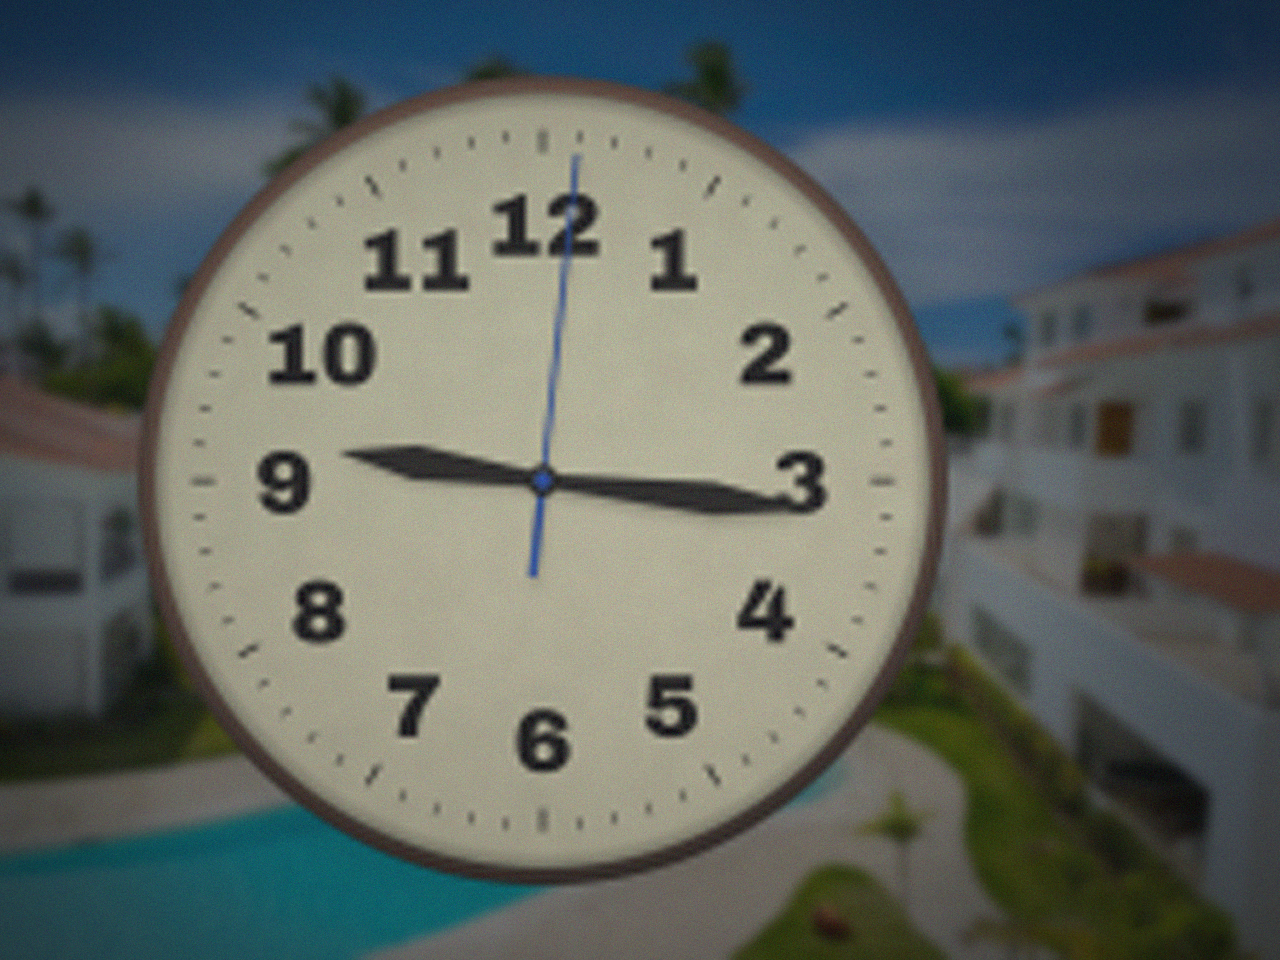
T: 9 h 16 min 01 s
